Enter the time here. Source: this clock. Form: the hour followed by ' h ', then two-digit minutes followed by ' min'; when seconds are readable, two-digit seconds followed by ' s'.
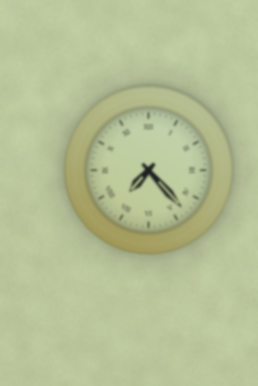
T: 7 h 23 min
